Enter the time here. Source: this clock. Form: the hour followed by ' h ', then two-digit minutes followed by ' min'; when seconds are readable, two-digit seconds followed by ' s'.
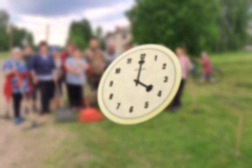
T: 4 h 00 min
